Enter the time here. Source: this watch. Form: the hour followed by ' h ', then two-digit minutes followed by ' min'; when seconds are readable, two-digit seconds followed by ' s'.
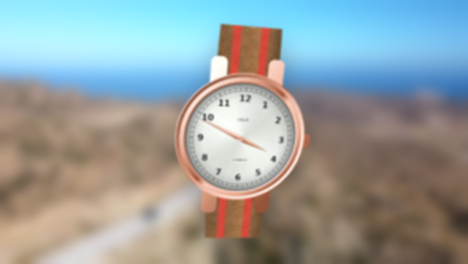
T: 3 h 49 min
